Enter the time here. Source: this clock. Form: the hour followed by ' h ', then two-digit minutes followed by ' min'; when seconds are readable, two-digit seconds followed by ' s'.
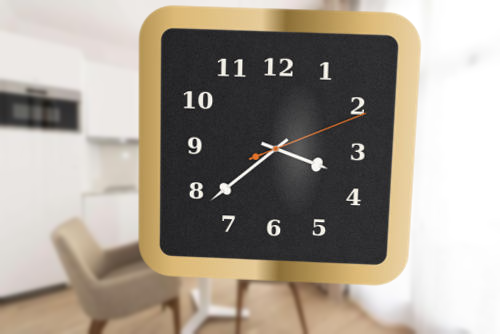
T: 3 h 38 min 11 s
